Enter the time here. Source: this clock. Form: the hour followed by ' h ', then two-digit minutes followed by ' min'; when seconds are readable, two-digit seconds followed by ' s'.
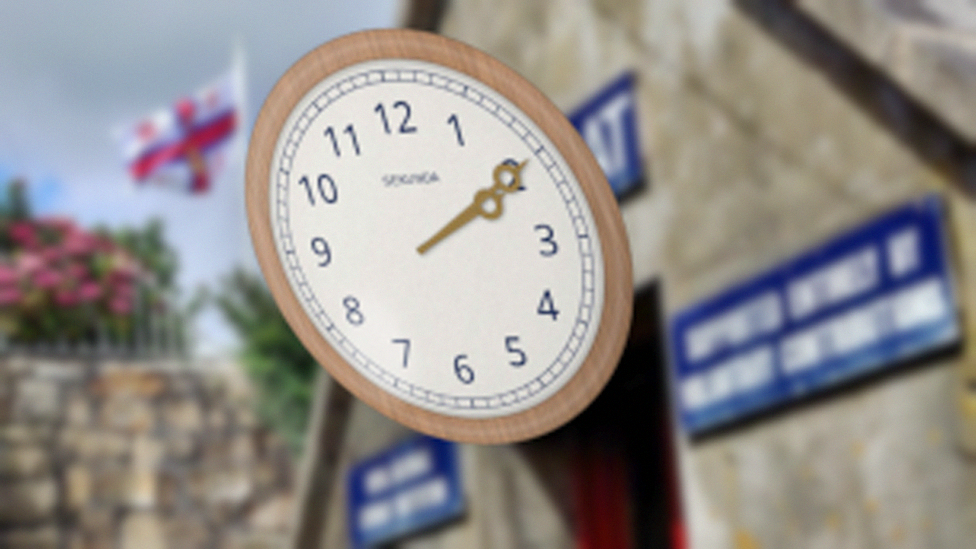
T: 2 h 10 min
